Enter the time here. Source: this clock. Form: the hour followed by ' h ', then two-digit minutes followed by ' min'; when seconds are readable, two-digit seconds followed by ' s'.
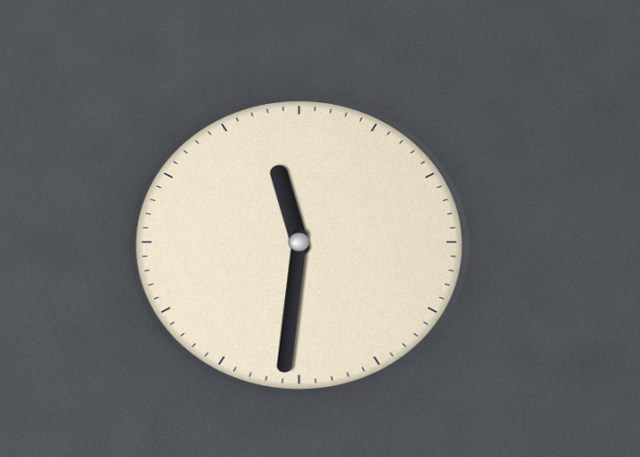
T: 11 h 31 min
